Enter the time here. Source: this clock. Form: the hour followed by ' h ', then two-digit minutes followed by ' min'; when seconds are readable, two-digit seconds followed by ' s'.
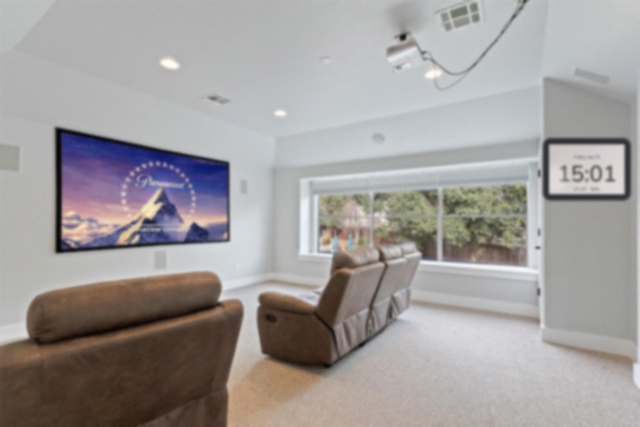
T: 15 h 01 min
